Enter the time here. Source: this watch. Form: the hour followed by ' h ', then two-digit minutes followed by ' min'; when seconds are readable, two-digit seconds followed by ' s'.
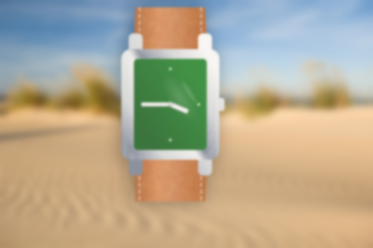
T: 3 h 45 min
